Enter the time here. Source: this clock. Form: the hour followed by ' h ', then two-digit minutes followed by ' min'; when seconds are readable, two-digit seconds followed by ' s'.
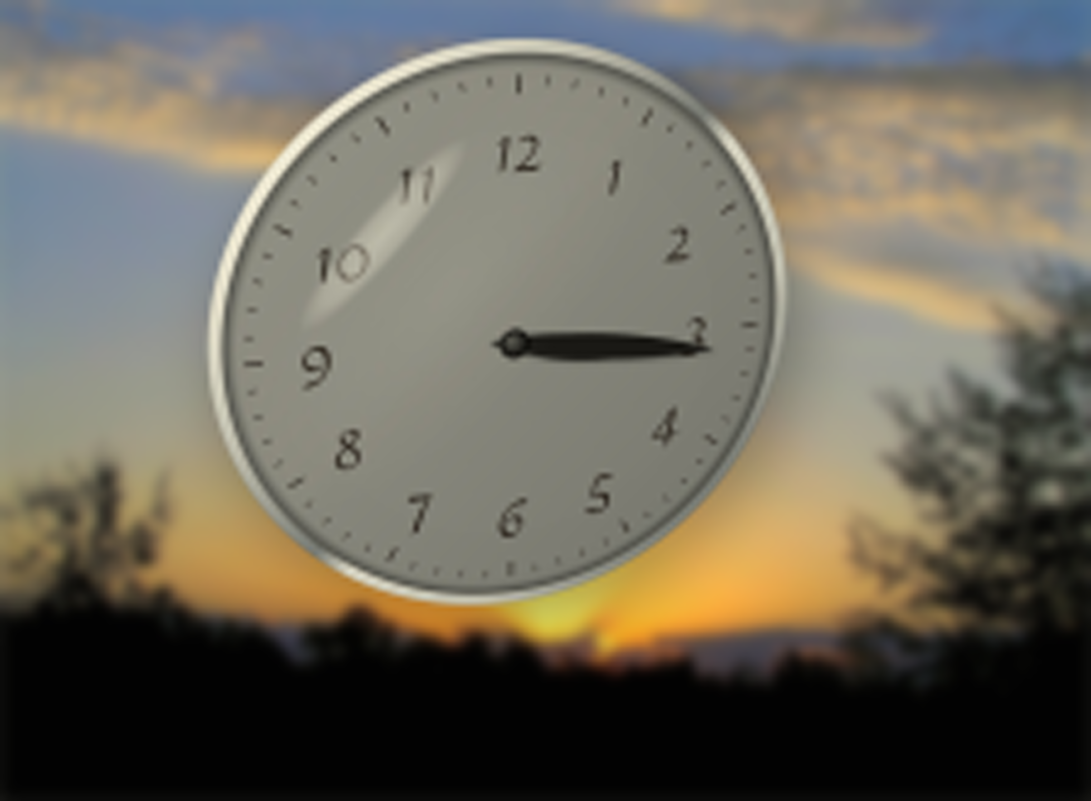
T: 3 h 16 min
